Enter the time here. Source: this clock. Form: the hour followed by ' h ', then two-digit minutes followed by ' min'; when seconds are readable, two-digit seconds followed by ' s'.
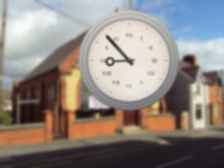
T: 8 h 53 min
